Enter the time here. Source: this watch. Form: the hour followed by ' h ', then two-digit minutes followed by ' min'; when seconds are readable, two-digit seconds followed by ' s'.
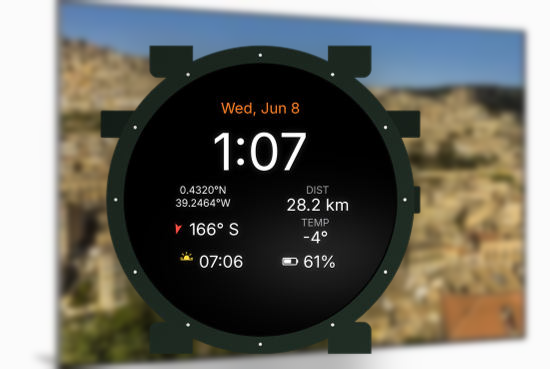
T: 1 h 07 min
